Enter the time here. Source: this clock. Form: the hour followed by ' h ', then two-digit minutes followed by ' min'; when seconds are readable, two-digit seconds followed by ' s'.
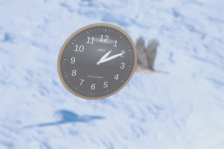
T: 1 h 10 min
